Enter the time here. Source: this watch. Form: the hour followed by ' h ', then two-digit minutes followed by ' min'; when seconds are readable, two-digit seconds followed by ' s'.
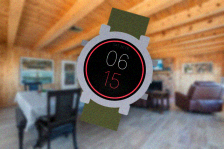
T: 6 h 15 min
